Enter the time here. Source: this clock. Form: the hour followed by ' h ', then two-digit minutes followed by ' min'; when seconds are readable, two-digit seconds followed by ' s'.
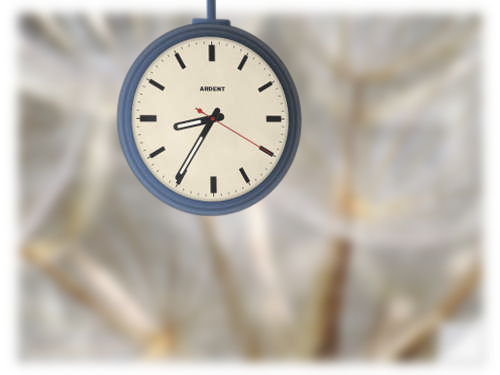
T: 8 h 35 min 20 s
